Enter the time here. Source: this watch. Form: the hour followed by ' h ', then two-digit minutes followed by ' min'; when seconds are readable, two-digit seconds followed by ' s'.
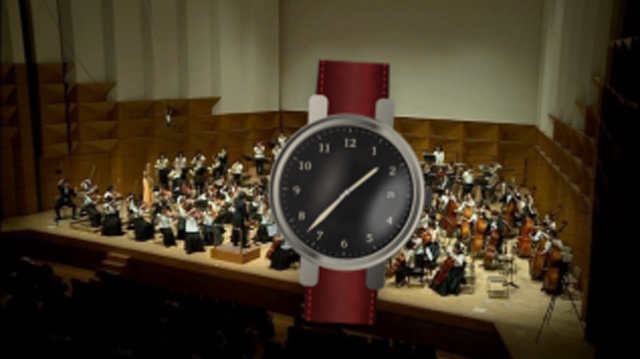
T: 1 h 37 min
